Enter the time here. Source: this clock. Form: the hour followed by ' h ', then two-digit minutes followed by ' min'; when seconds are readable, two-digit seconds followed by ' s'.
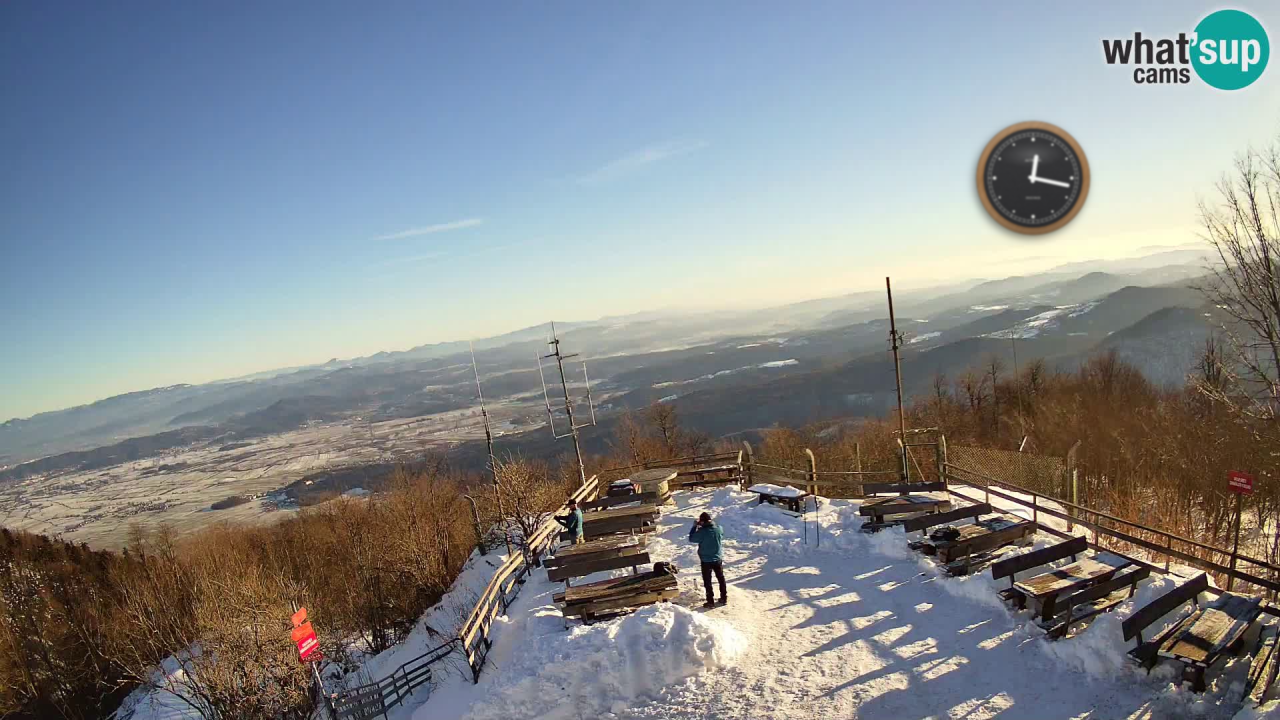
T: 12 h 17 min
